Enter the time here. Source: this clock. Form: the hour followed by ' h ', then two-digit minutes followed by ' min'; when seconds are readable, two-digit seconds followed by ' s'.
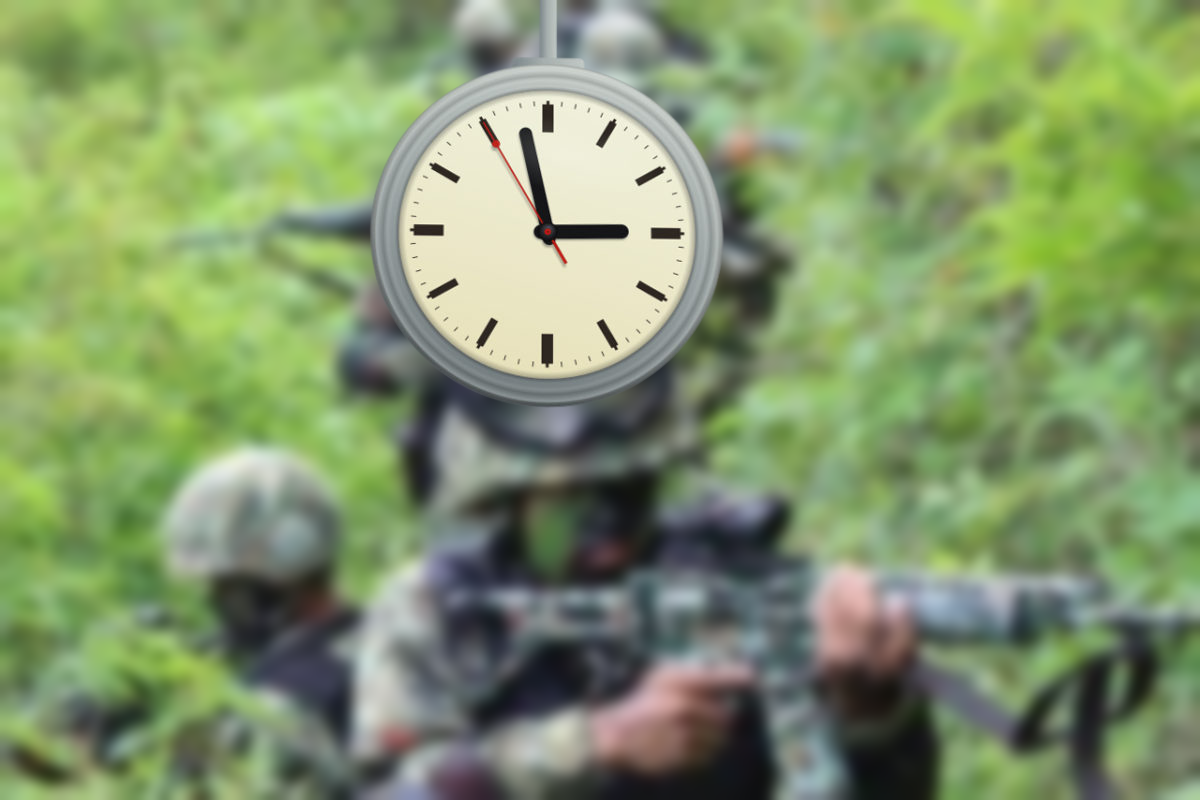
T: 2 h 57 min 55 s
